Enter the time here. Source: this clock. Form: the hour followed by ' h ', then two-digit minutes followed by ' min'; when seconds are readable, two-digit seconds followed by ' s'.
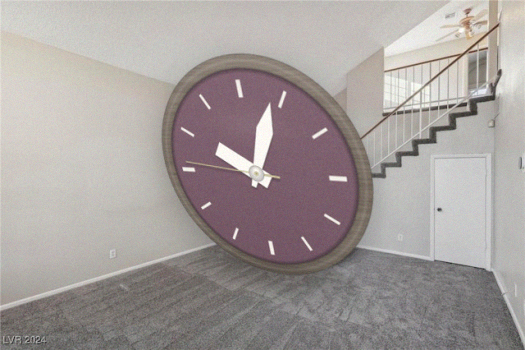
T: 10 h 03 min 46 s
